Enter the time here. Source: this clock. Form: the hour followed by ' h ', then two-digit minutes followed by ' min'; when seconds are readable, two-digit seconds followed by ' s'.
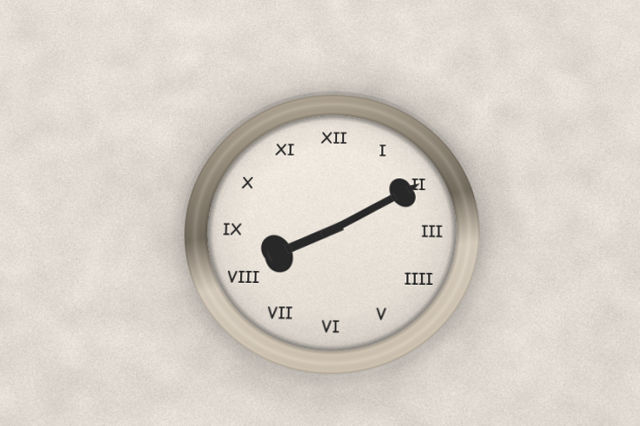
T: 8 h 10 min
